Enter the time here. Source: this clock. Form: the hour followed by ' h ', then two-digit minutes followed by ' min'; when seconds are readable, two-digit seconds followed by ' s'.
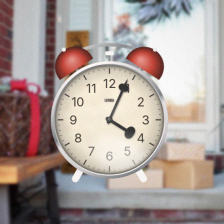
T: 4 h 04 min
